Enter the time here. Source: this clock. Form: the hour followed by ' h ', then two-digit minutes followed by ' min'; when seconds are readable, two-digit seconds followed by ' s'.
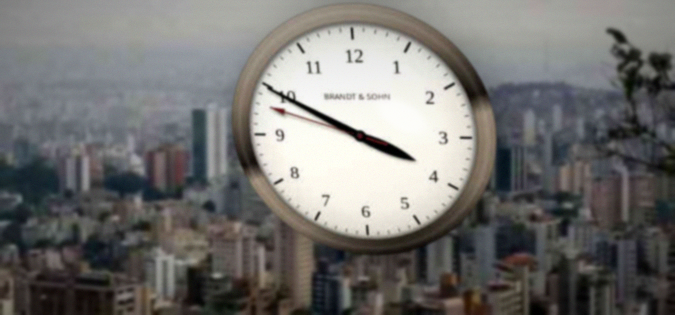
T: 3 h 49 min 48 s
